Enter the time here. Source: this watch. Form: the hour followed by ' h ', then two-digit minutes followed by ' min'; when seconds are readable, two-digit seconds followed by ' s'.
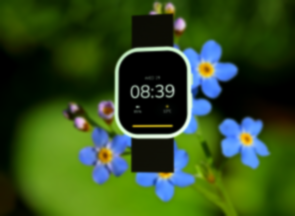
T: 8 h 39 min
